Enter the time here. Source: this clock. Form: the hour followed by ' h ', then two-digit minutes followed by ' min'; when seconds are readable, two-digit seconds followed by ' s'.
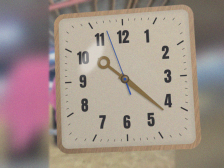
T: 10 h 21 min 57 s
